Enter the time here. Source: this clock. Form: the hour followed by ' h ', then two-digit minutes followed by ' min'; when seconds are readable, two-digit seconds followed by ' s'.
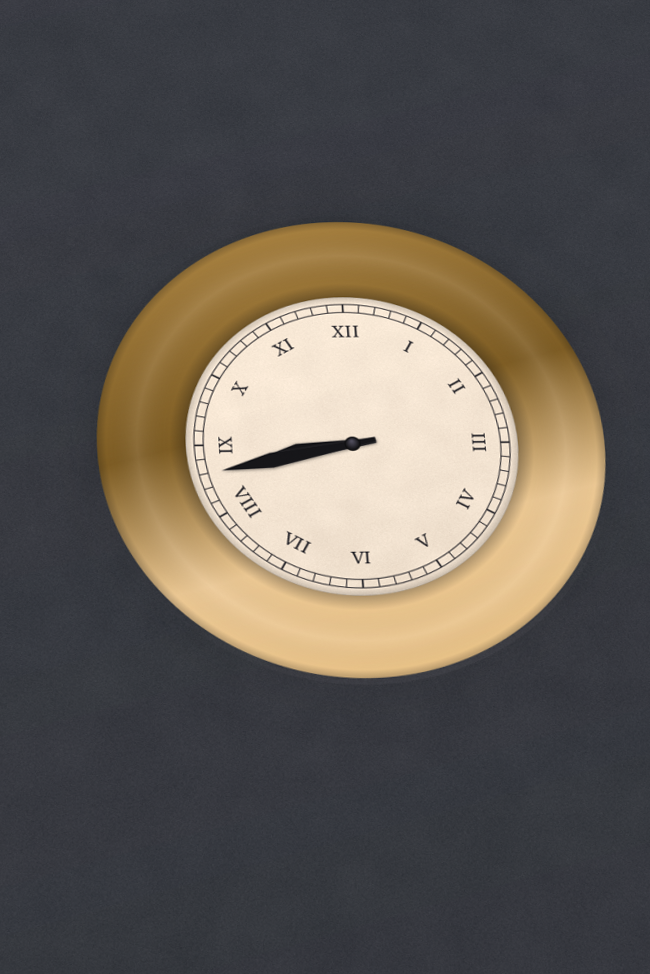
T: 8 h 43 min
